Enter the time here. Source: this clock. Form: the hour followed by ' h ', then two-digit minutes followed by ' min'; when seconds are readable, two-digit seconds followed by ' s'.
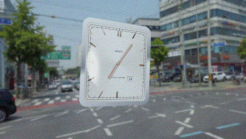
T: 7 h 06 min
